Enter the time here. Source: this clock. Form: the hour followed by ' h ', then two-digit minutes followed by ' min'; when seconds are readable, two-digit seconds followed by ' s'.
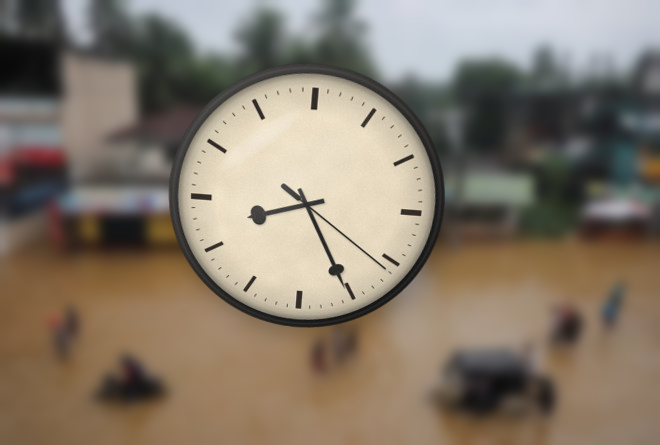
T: 8 h 25 min 21 s
